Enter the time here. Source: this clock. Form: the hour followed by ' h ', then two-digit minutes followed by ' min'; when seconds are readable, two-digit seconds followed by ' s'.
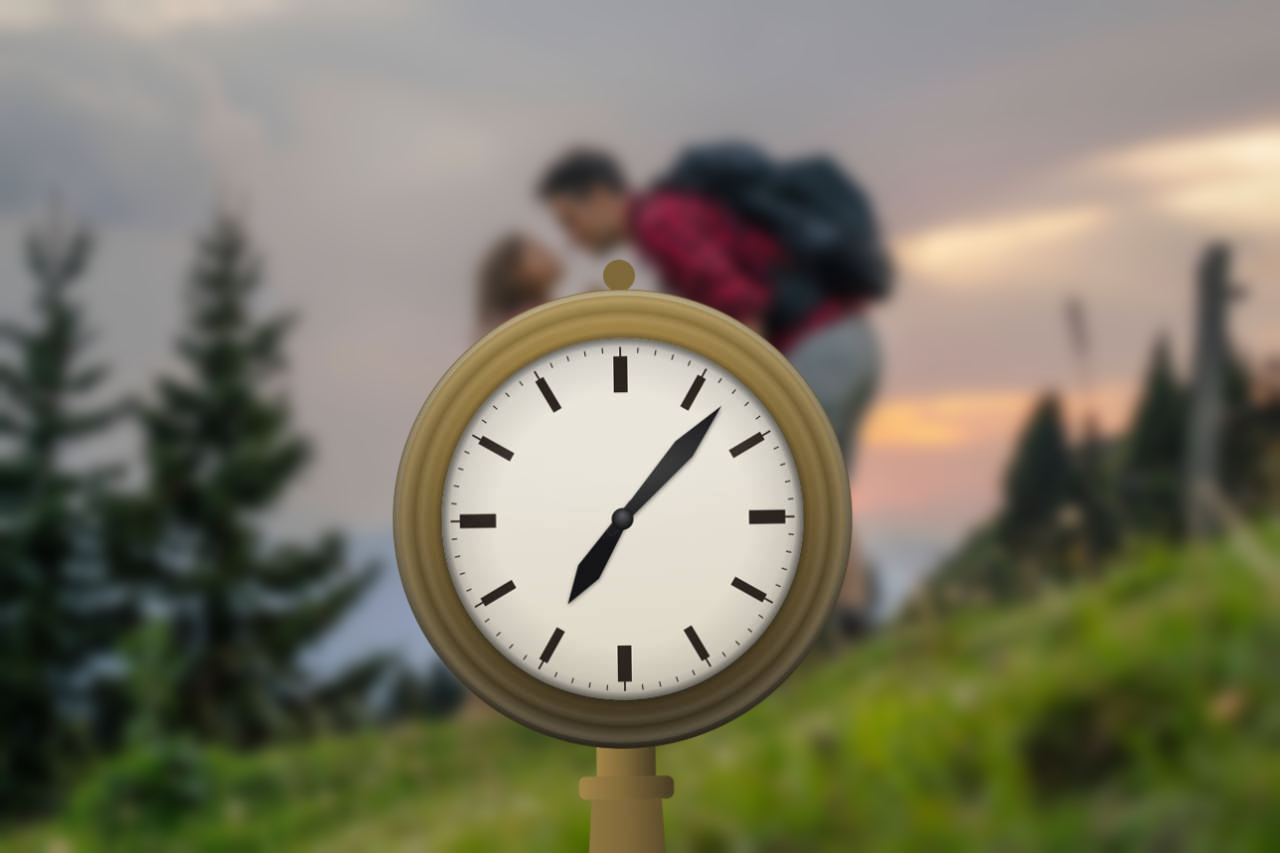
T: 7 h 07 min
